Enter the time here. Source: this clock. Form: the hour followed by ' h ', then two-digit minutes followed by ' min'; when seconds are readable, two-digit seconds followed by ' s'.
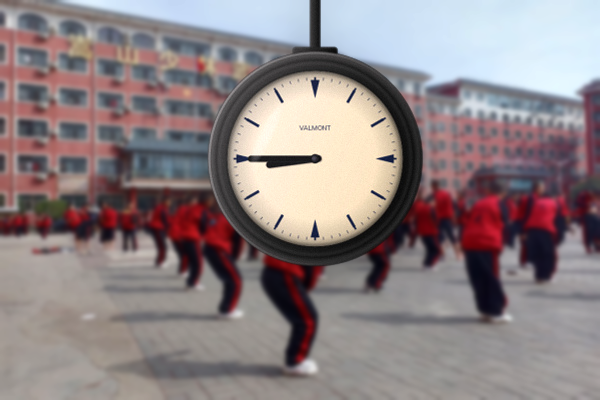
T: 8 h 45 min
